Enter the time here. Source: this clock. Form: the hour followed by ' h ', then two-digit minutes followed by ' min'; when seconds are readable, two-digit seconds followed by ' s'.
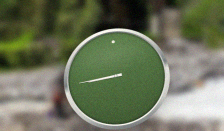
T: 8 h 44 min
